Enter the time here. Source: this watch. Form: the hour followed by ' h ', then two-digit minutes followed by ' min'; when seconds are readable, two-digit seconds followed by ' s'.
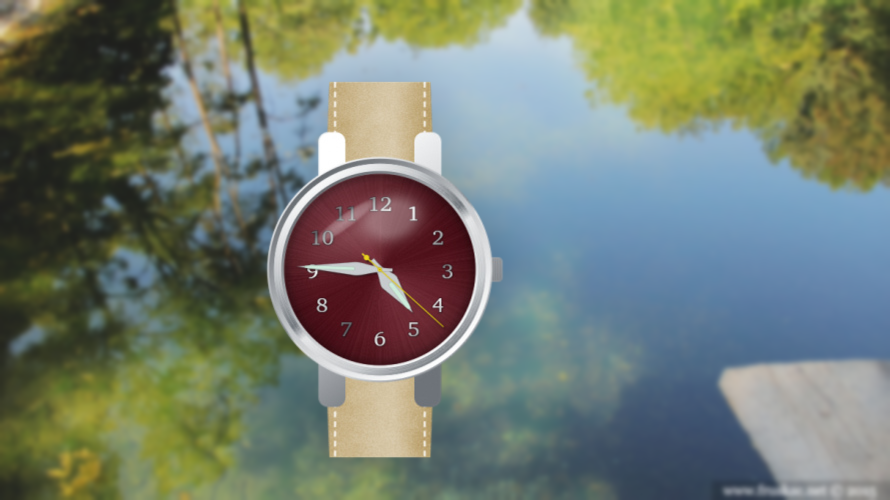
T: 4 h 45 min 22 s
